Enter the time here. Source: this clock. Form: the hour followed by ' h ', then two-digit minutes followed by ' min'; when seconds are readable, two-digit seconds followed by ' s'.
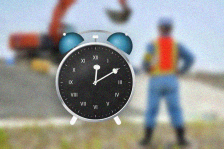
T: 12 h 10 min
